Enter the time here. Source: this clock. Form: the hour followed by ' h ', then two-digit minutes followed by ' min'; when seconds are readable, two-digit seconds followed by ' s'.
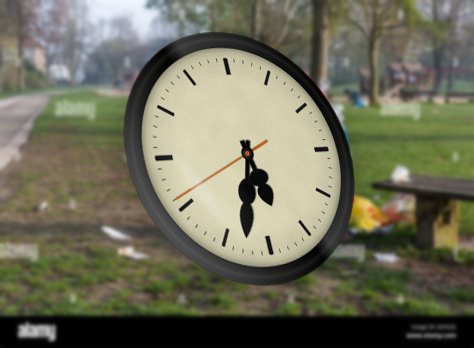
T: 5 h 32 min 41 s
